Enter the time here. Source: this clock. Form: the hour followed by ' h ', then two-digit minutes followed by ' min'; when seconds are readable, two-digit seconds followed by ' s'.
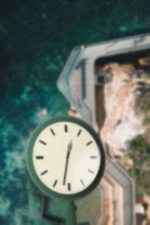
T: 12 h 32 min
